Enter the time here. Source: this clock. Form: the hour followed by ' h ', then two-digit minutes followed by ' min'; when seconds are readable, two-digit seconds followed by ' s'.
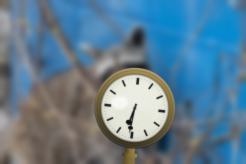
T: 6 h 31 min
